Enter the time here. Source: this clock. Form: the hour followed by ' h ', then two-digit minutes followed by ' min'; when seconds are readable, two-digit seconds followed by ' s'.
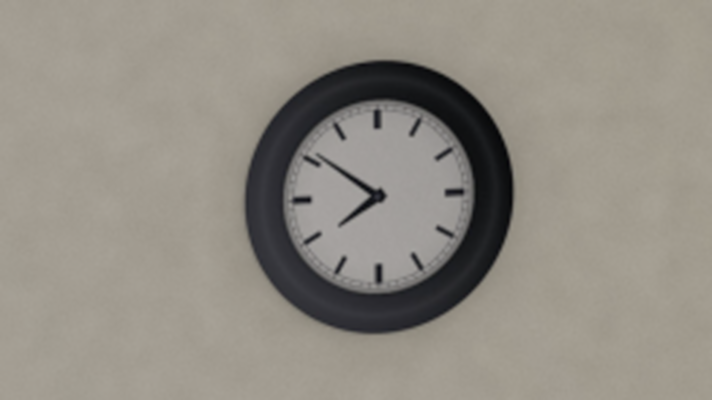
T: 7 h 51 min
